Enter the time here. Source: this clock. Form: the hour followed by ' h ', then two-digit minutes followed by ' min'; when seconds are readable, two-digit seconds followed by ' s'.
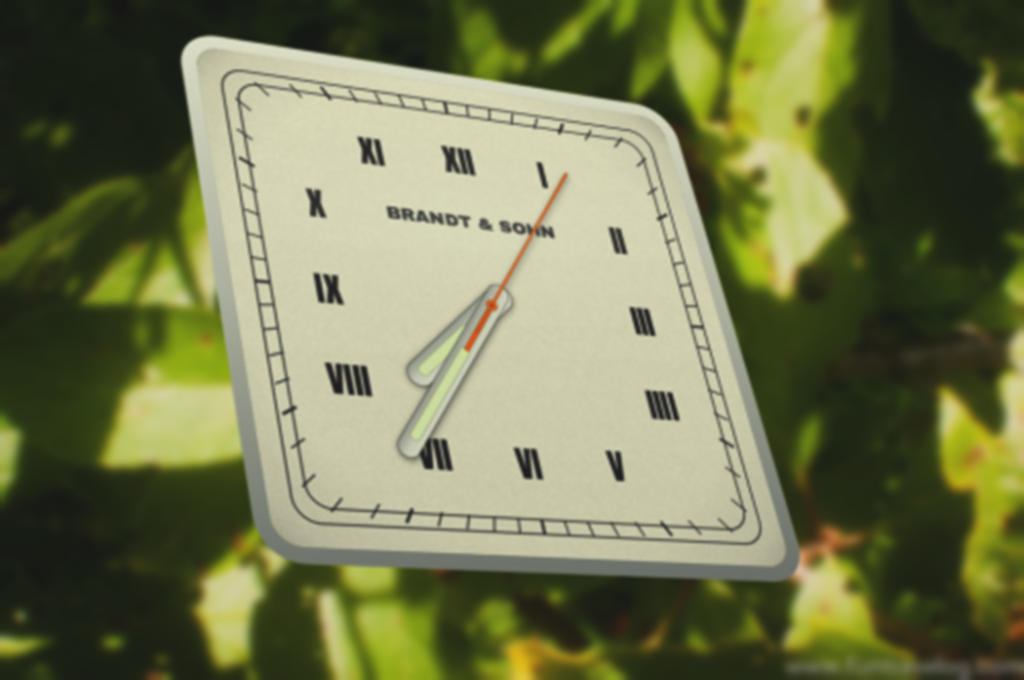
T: 7 h 36 min 06 s
